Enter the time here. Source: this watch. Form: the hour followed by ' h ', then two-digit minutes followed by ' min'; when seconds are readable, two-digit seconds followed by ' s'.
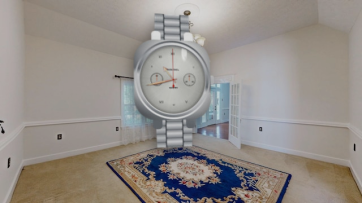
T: 10 h 43 min
